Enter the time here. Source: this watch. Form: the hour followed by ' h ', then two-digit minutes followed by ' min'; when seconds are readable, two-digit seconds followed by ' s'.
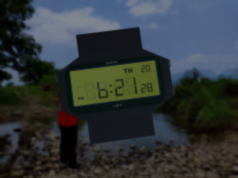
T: 6 h 21 min
